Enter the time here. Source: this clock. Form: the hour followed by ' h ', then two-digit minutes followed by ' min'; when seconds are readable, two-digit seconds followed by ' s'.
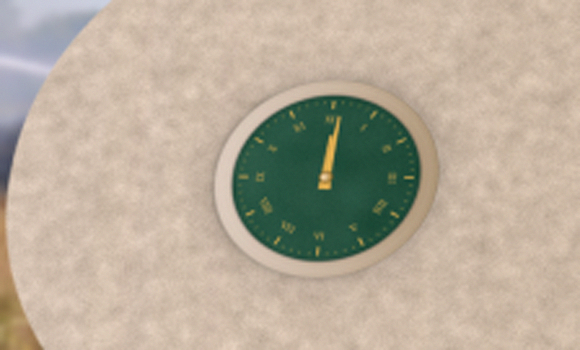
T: 12 h 01 min
